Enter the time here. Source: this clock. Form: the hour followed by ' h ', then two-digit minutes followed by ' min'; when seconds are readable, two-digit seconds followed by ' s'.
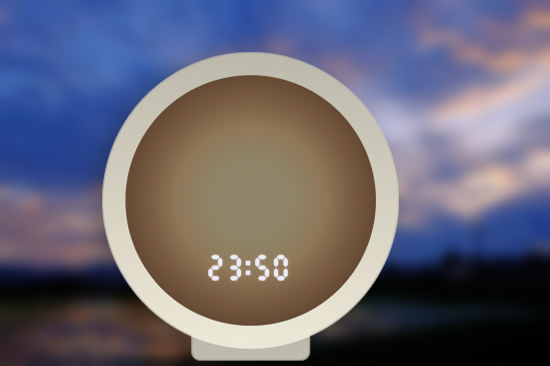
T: 23 h 50 min
